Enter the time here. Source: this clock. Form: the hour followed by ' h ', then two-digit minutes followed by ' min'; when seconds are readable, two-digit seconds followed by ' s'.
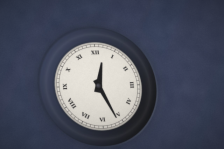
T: 12 h 26 min
